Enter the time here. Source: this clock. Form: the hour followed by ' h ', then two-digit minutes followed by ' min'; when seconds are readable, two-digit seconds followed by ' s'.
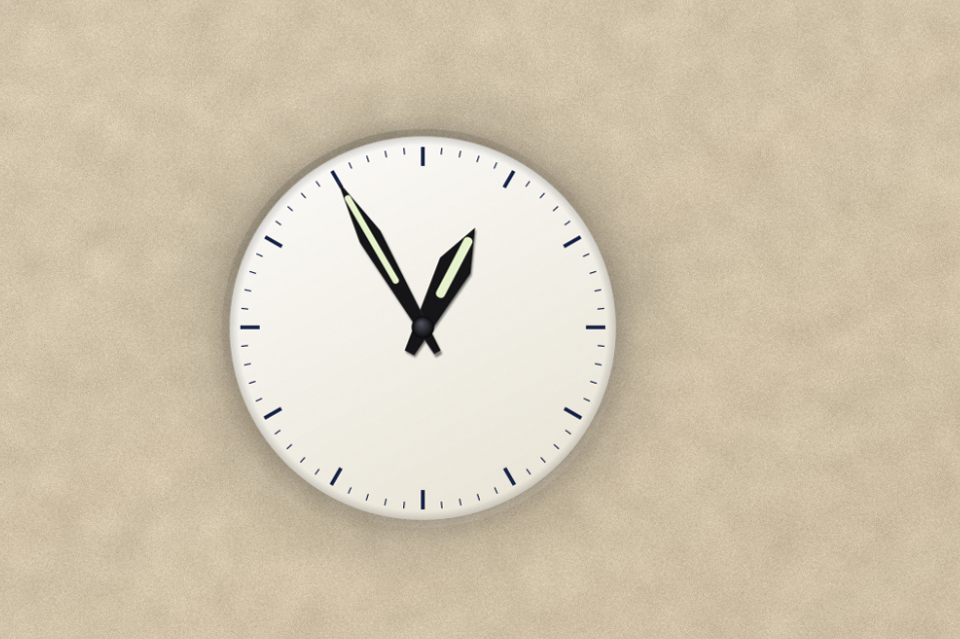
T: 12 h 55 min
